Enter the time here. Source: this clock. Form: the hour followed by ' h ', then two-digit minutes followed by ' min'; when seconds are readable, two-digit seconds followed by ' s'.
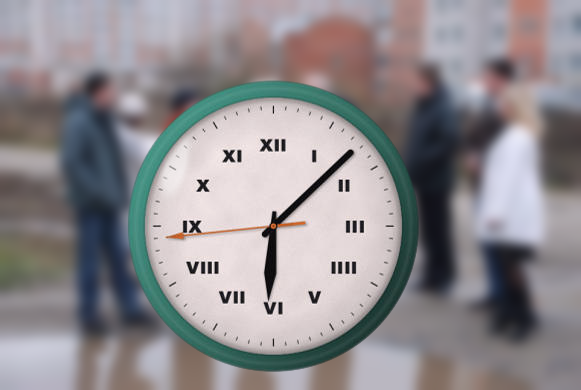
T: 6 h 07 min 44 s
